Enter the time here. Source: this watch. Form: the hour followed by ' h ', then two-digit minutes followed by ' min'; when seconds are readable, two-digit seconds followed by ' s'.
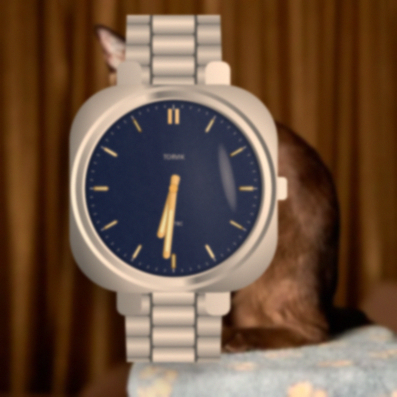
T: 6 h 31 min
